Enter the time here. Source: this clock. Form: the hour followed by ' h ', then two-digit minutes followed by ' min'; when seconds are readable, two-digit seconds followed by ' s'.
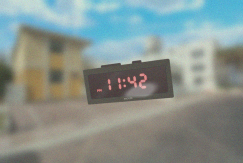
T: 11 h 42 min
